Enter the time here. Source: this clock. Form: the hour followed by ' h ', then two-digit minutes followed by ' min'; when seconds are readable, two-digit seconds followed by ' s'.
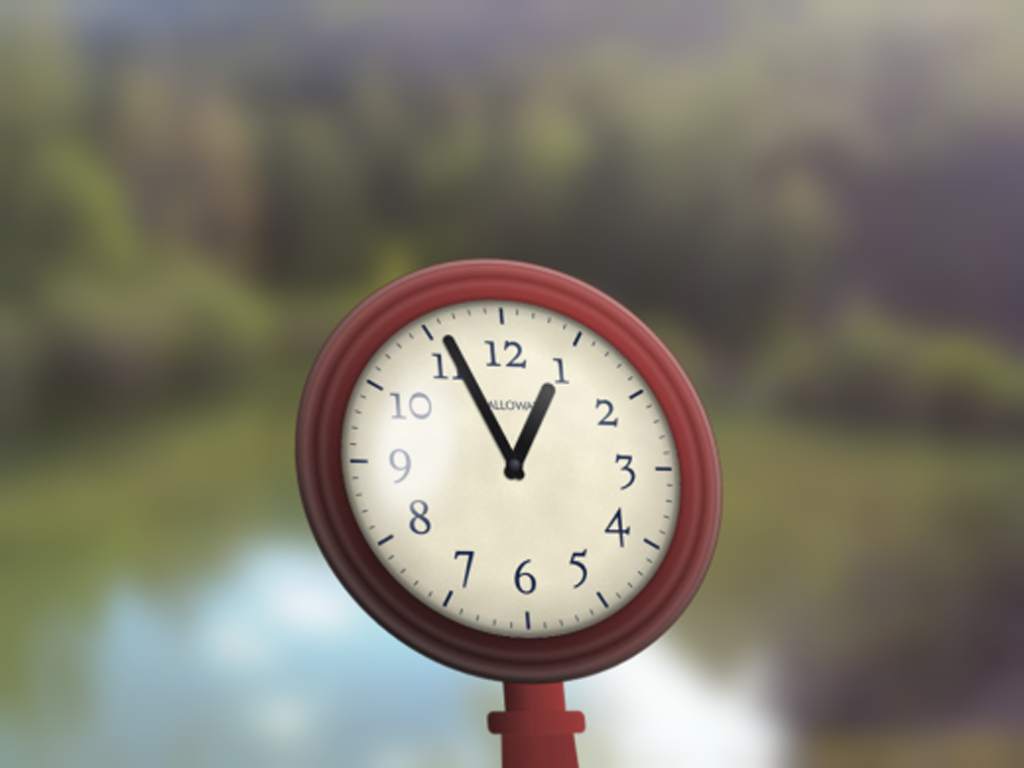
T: 12 h 56 min
